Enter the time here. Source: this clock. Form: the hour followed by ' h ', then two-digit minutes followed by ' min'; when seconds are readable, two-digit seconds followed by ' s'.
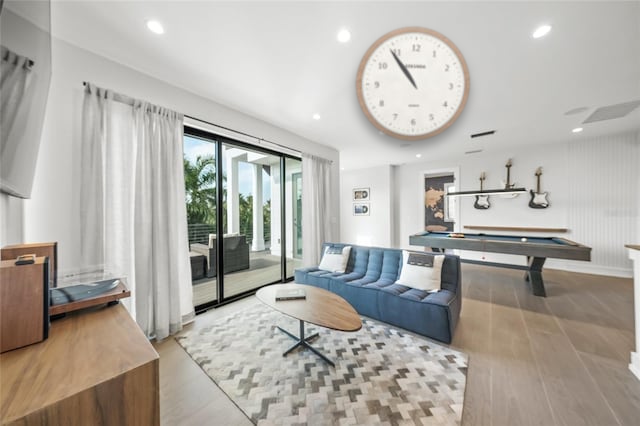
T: 10 h 54 min
